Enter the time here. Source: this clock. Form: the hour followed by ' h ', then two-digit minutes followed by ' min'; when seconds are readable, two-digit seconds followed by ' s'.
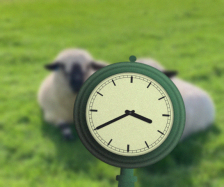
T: 3 h 40 min
